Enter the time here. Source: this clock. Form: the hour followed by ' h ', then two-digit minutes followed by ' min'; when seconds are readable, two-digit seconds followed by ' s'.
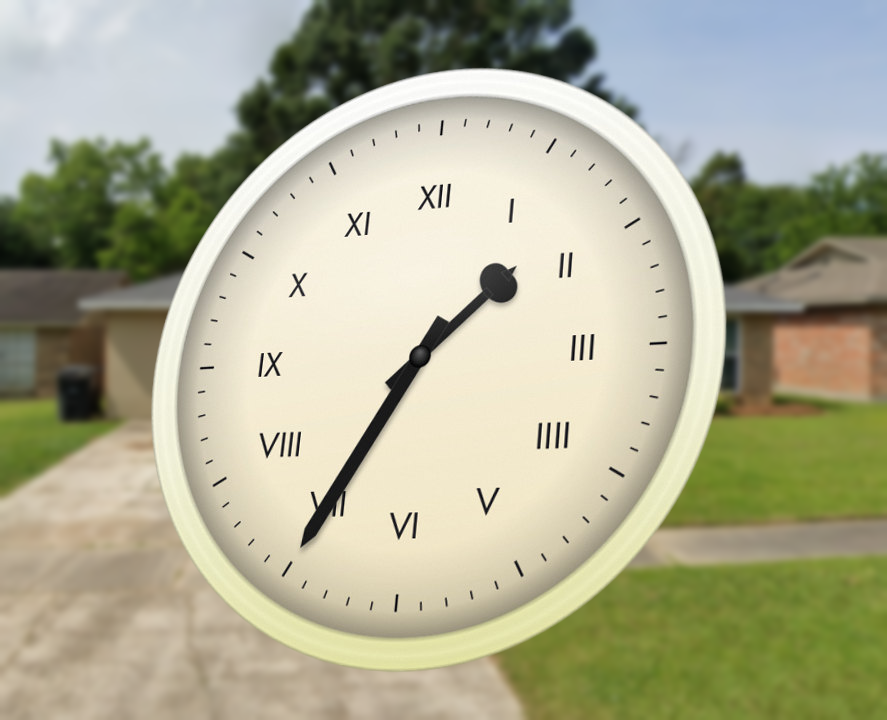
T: 1 h 35 min
